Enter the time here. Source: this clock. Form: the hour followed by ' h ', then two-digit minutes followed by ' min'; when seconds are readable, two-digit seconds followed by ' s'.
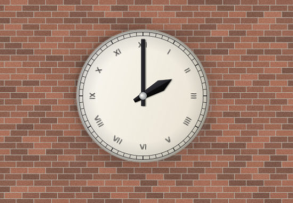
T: 2 h 00 min
